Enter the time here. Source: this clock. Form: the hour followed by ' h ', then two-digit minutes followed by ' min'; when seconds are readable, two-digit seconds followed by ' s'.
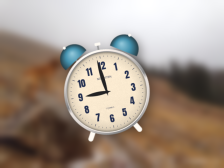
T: 8 h 59 min
